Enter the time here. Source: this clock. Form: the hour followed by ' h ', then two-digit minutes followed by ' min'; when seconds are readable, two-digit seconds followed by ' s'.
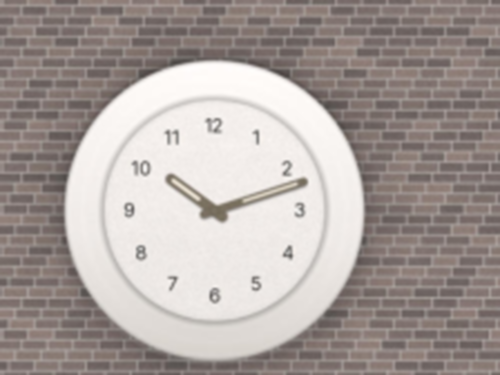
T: 10 h 12 min
